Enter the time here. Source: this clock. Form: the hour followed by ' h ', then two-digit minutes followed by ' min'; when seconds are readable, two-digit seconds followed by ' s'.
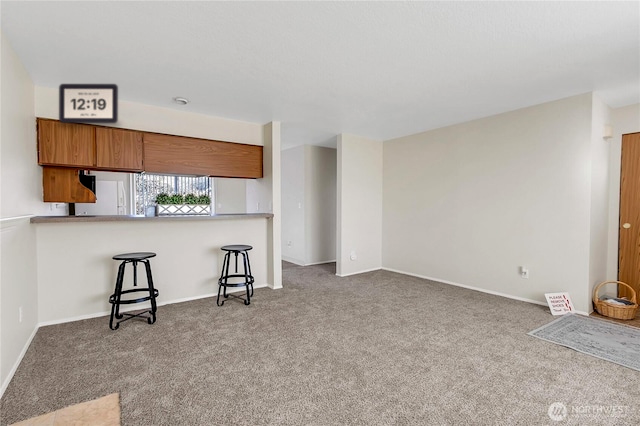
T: 12 h 19 min
